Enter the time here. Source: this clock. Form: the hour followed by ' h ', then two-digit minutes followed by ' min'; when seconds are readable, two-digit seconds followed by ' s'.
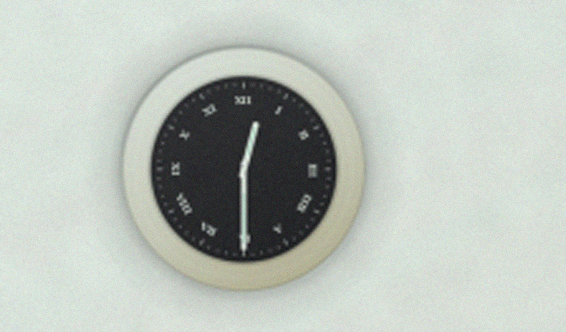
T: 12 h 30 min
